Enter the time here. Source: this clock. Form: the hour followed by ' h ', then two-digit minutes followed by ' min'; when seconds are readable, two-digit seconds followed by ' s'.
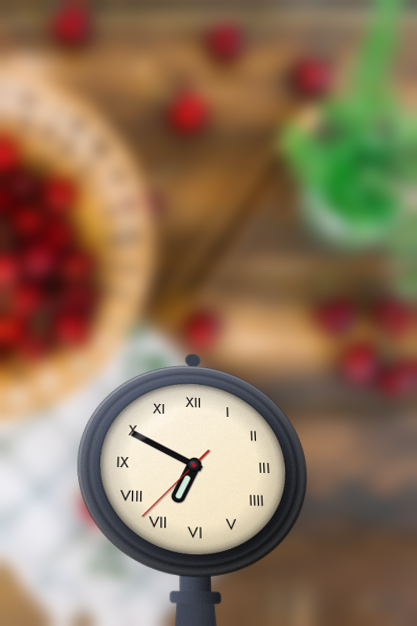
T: 6 h 49 min 37 s
